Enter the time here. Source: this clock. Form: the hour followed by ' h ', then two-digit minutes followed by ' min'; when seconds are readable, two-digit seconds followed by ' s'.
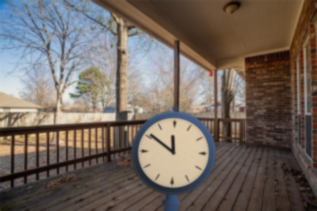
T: 11 h 51 min
